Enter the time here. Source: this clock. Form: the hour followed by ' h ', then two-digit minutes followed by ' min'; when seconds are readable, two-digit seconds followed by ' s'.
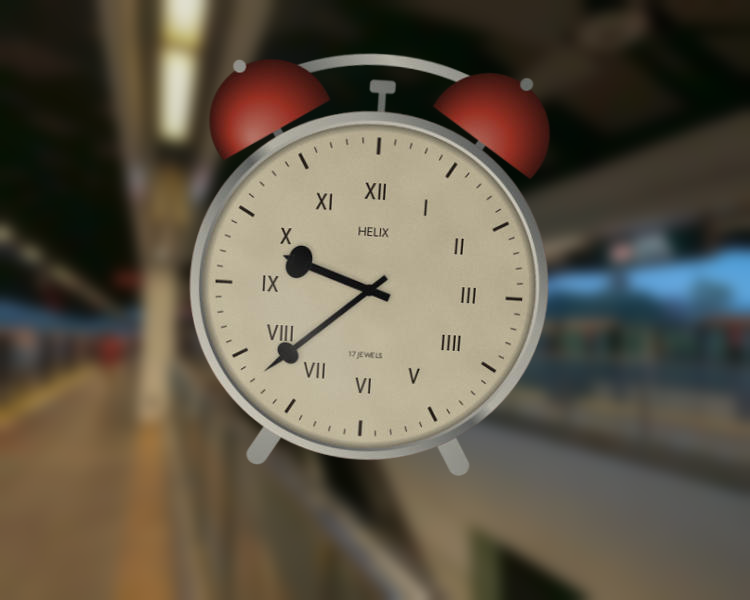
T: 9 h 38 min
